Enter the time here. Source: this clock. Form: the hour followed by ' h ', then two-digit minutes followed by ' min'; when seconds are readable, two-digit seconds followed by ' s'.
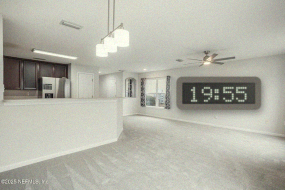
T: 19 h 55 min
